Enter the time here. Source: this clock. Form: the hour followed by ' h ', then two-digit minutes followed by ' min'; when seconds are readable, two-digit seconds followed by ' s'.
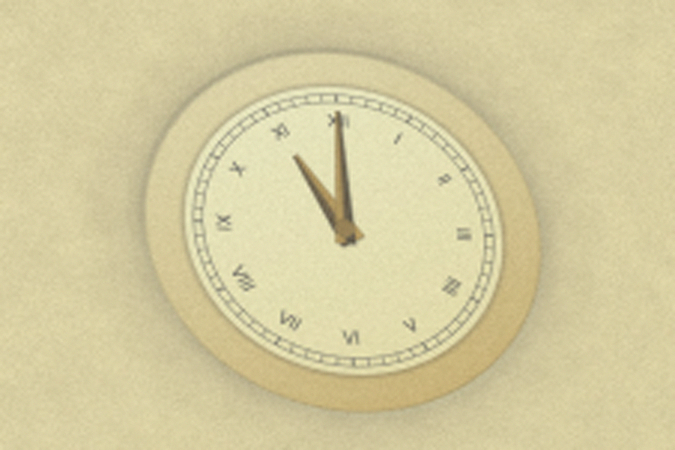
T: 11 h 00 min
